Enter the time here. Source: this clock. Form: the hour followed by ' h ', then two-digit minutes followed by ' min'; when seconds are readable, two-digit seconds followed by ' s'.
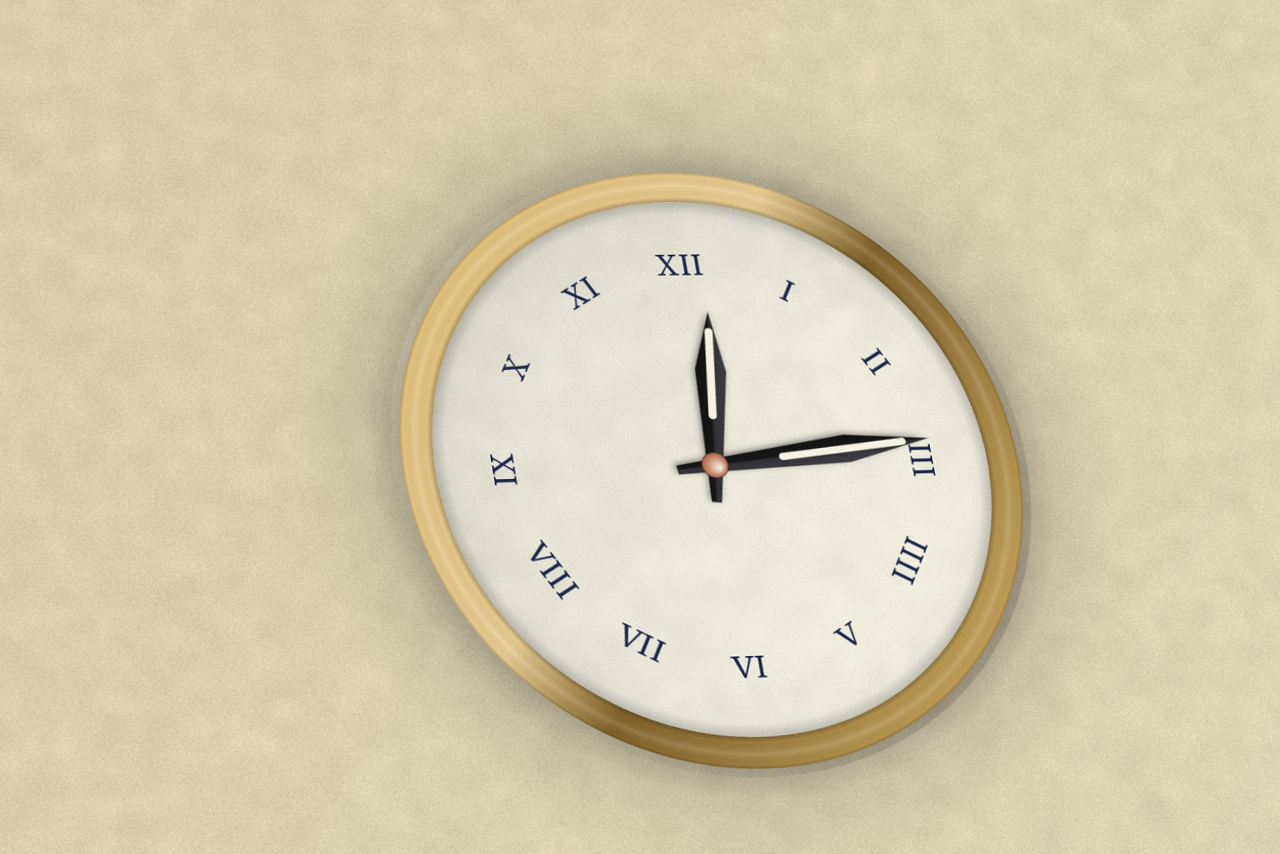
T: 12 h 14 min
